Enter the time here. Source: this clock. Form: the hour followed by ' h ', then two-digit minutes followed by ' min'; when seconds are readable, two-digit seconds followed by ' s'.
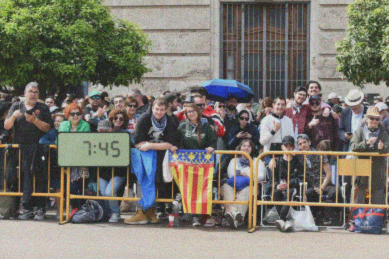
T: 7 h 45 min
